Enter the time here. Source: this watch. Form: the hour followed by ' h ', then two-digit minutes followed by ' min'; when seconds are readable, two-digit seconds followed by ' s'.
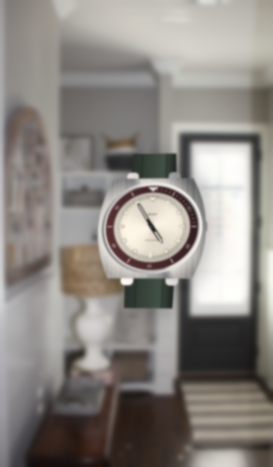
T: 4 h 55 min
